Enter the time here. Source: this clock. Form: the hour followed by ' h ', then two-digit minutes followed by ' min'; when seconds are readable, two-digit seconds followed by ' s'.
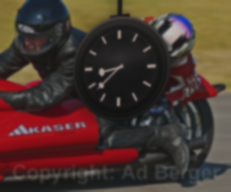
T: 8 h 38 min
